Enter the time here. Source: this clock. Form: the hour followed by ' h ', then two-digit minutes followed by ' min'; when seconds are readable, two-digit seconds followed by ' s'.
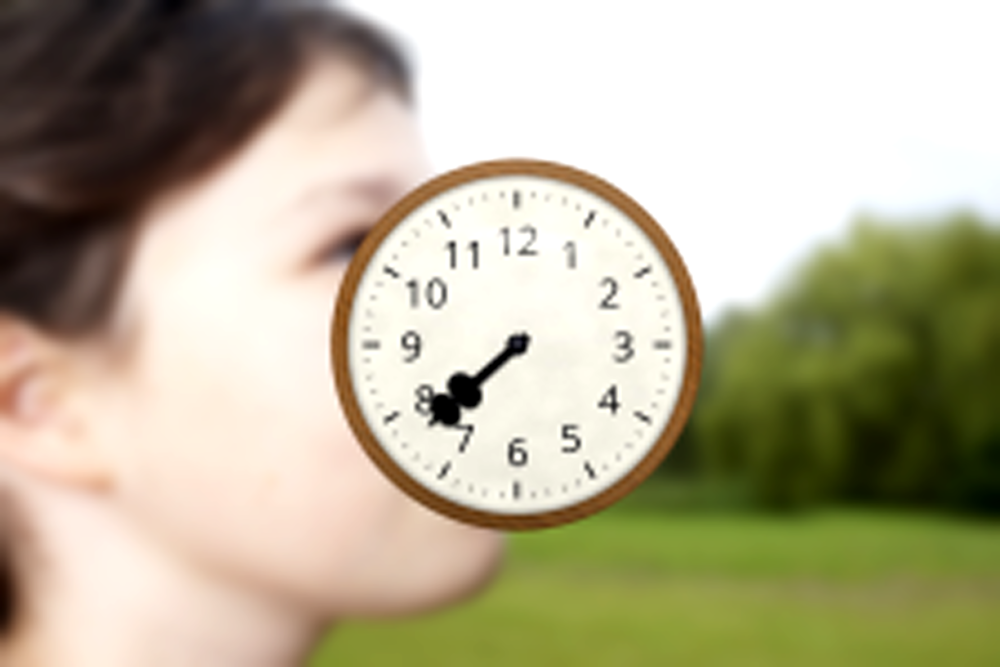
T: 7 h 38 min
